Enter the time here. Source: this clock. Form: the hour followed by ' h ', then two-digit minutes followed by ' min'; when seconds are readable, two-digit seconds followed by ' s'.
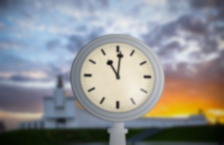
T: 11 h 01 min
